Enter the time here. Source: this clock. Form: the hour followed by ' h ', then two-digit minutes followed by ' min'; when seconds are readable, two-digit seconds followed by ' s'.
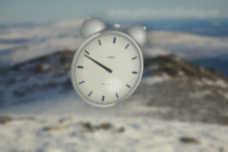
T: 9 h 49 min
